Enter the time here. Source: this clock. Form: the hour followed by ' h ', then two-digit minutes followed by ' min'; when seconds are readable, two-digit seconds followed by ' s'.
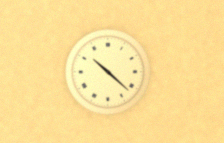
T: 10 h 22 min
